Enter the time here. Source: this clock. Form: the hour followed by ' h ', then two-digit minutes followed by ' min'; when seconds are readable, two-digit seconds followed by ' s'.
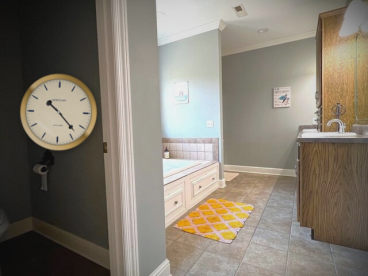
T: 10 h 23 min
